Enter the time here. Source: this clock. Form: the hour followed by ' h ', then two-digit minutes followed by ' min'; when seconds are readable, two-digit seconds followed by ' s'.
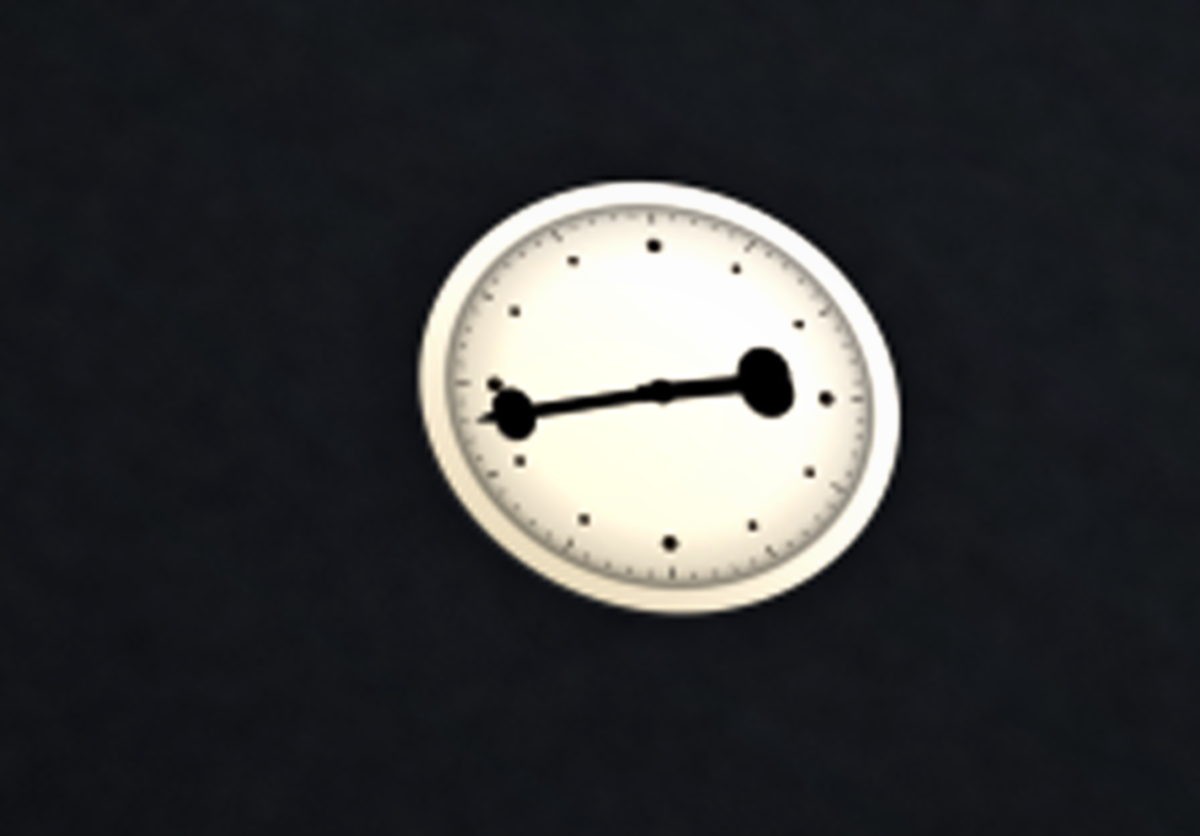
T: 2 h 43 min
